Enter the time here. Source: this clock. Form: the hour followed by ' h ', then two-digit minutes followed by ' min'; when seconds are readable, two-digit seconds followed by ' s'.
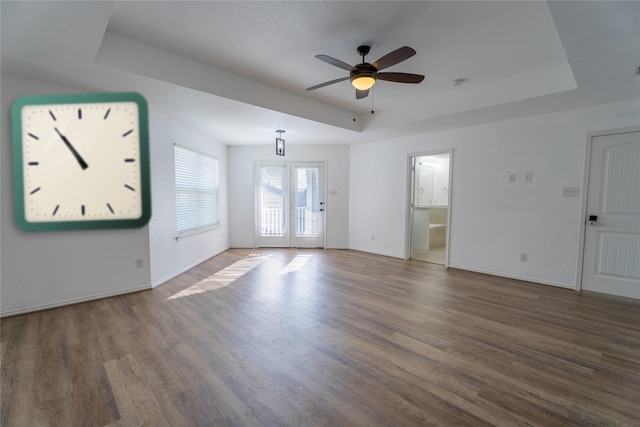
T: 10 h 54 min
